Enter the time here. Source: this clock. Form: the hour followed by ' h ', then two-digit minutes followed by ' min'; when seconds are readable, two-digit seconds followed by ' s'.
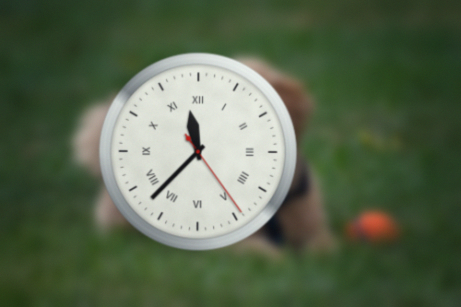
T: 11 h 37 min 24 s
